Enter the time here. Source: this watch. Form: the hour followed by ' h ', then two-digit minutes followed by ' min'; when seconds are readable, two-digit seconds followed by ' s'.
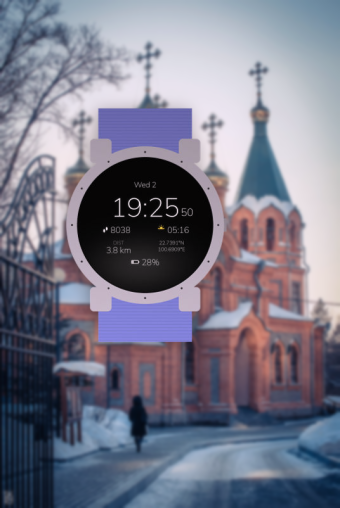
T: 19 h 25 min 50 s
